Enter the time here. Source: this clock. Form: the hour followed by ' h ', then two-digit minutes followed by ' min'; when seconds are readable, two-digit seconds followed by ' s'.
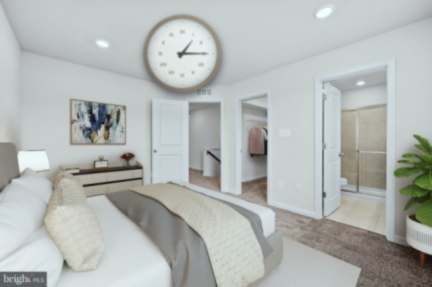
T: 1 h 15 min
